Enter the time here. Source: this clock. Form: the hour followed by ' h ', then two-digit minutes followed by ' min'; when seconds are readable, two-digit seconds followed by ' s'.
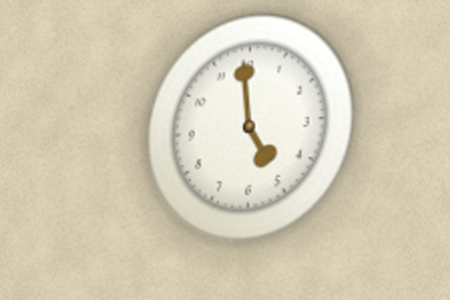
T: 4 h 59 min
